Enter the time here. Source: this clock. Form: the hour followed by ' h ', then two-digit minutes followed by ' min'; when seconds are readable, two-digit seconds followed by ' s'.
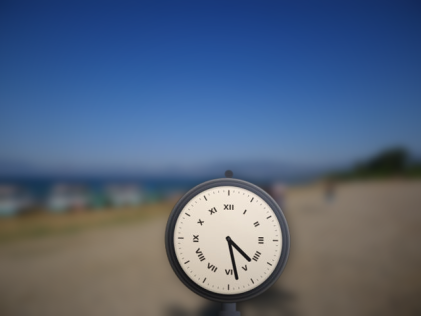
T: 4 h 28 min
